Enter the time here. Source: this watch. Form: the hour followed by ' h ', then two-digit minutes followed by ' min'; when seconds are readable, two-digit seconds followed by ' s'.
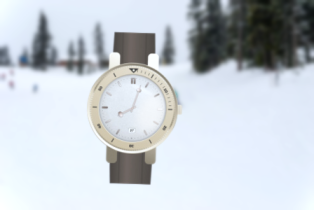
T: 8 h 03 min
